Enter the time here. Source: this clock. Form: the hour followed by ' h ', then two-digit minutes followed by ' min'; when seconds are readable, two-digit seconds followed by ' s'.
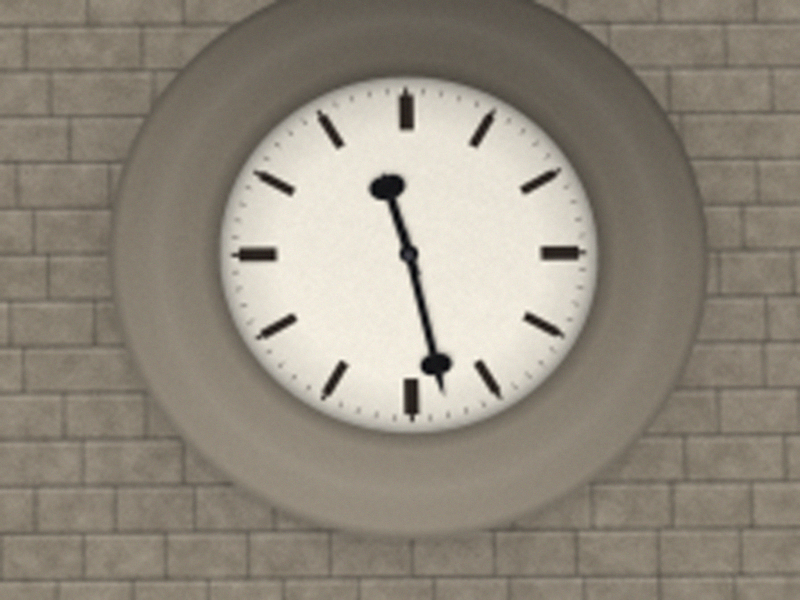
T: 11 h 28 min
